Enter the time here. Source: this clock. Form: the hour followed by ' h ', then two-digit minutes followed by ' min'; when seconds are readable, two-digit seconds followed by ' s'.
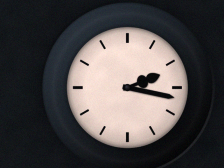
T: 2 h 17 min
